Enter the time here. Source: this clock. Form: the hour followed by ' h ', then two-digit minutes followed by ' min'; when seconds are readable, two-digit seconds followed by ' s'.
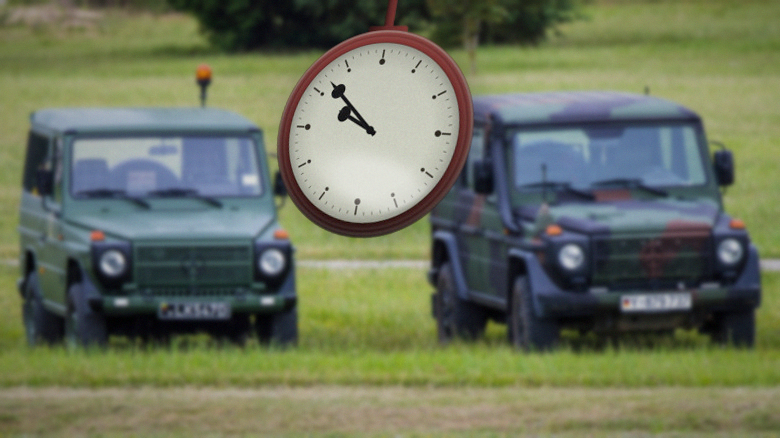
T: 9 h 52 min
